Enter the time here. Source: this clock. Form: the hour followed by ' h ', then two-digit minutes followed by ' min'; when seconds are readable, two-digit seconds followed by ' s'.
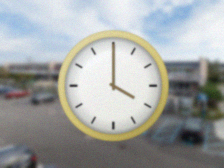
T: 4 h 00 min
